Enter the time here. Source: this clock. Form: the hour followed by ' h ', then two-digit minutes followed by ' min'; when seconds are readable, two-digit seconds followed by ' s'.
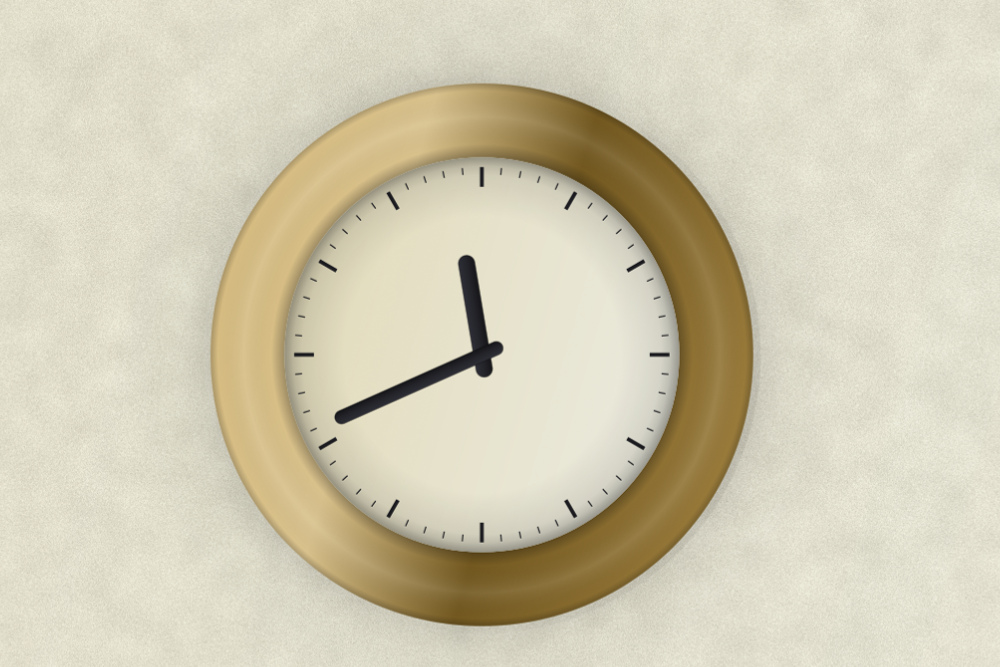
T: 11 h 41 min
